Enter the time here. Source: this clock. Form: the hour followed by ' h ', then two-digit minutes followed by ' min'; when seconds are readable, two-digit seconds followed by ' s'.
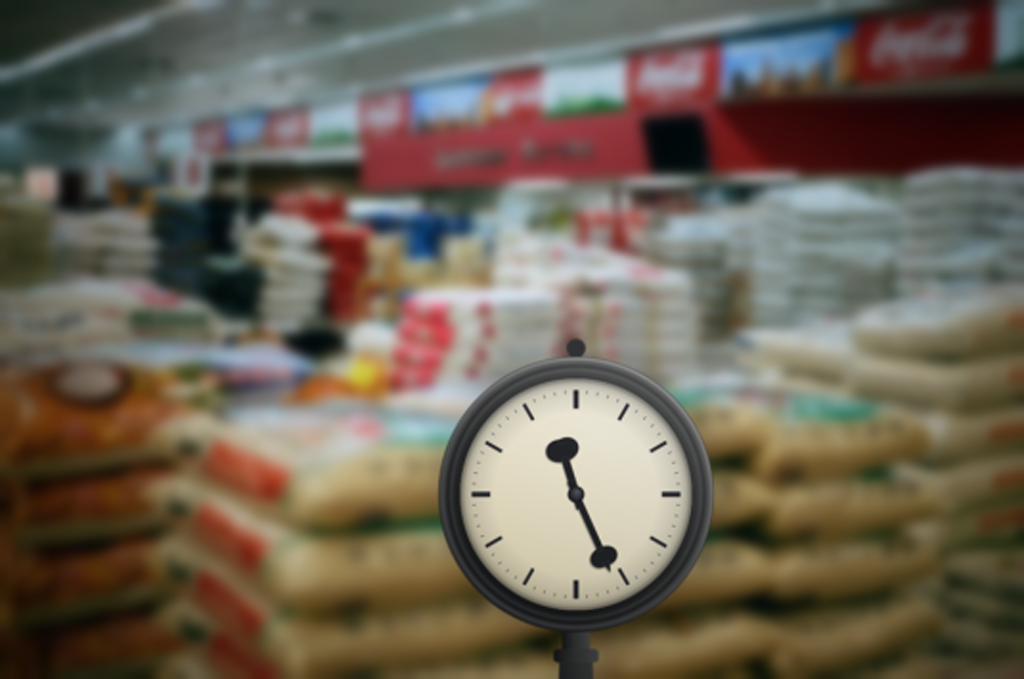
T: 11 h 26 min
